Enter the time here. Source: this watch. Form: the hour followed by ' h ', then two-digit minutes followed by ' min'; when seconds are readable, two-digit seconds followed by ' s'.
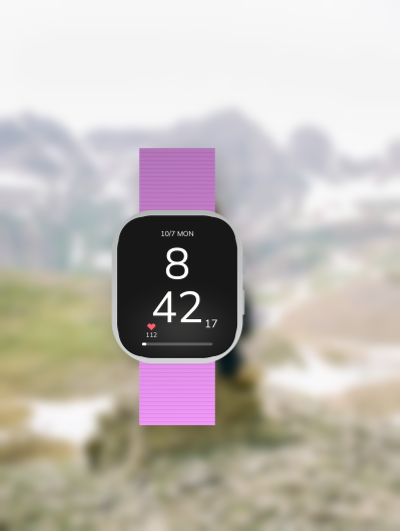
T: 8 h 42 min 17 s
